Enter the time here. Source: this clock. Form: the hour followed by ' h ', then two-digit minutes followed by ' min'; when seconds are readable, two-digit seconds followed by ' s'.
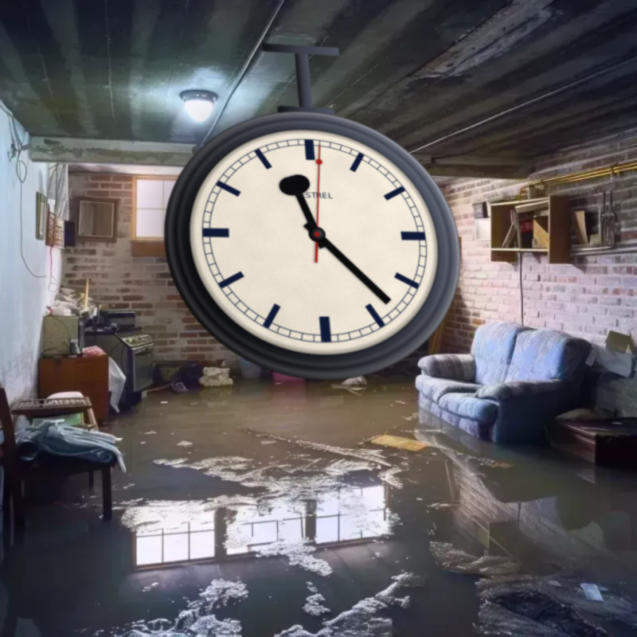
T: 11 h 23 min 01 s
